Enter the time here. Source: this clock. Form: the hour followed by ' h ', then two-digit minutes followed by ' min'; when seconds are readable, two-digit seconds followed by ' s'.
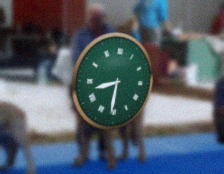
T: 8 h 31 min
